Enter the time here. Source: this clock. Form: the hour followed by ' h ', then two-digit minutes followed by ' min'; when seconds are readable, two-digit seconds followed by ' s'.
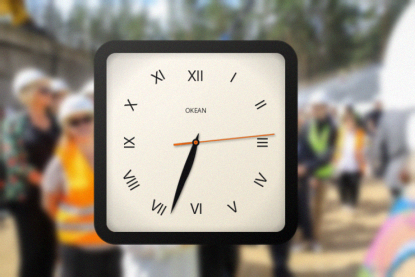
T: 6 h 33 min 14 s
